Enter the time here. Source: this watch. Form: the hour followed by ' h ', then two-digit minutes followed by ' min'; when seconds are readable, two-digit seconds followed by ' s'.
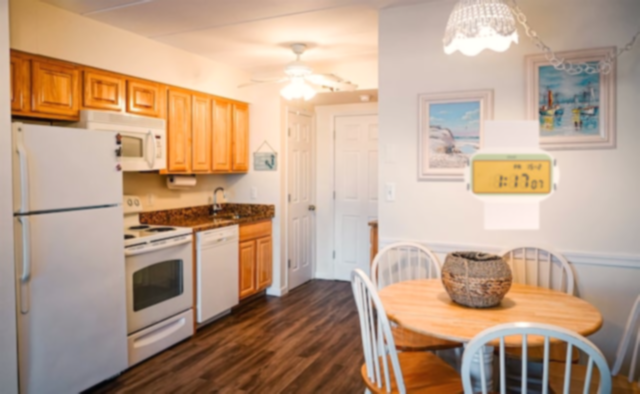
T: 1 h 17 min
